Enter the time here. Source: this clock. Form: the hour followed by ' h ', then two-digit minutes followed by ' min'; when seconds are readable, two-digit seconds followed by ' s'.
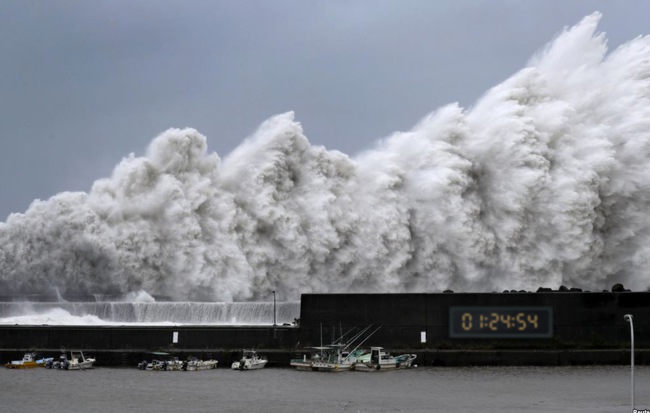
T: 1 h 24 min 54 s
